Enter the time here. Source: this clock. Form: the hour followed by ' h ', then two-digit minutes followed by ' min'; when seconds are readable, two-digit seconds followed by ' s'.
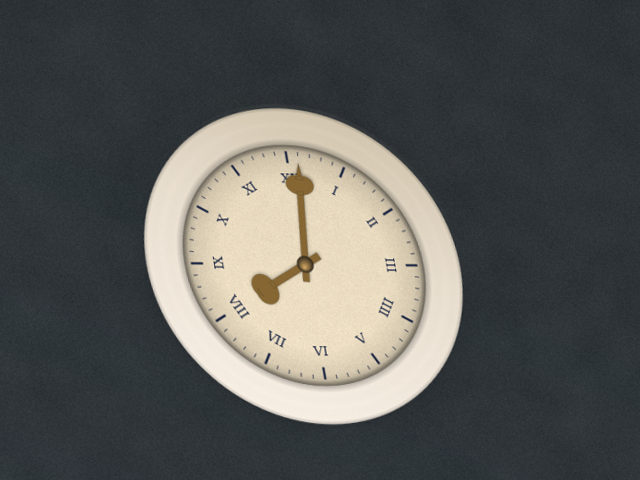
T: 8 h 01 min
